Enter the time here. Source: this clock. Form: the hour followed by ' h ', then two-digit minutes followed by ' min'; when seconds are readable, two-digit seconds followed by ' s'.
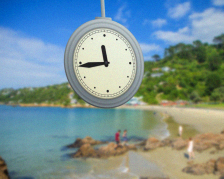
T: 11 h 44 min
